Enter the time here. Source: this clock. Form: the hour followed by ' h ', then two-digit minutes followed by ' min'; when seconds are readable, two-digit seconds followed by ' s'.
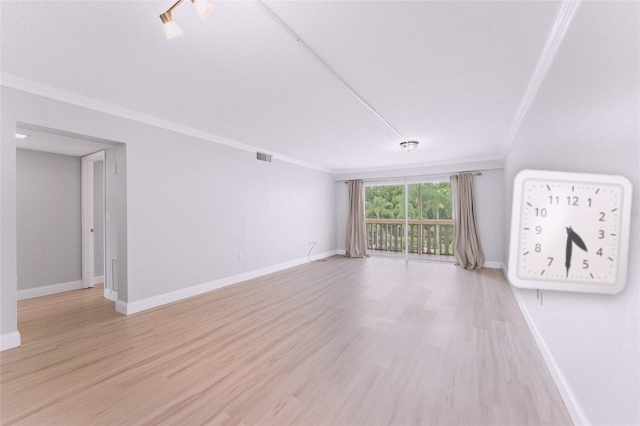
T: 4 h 30 min
